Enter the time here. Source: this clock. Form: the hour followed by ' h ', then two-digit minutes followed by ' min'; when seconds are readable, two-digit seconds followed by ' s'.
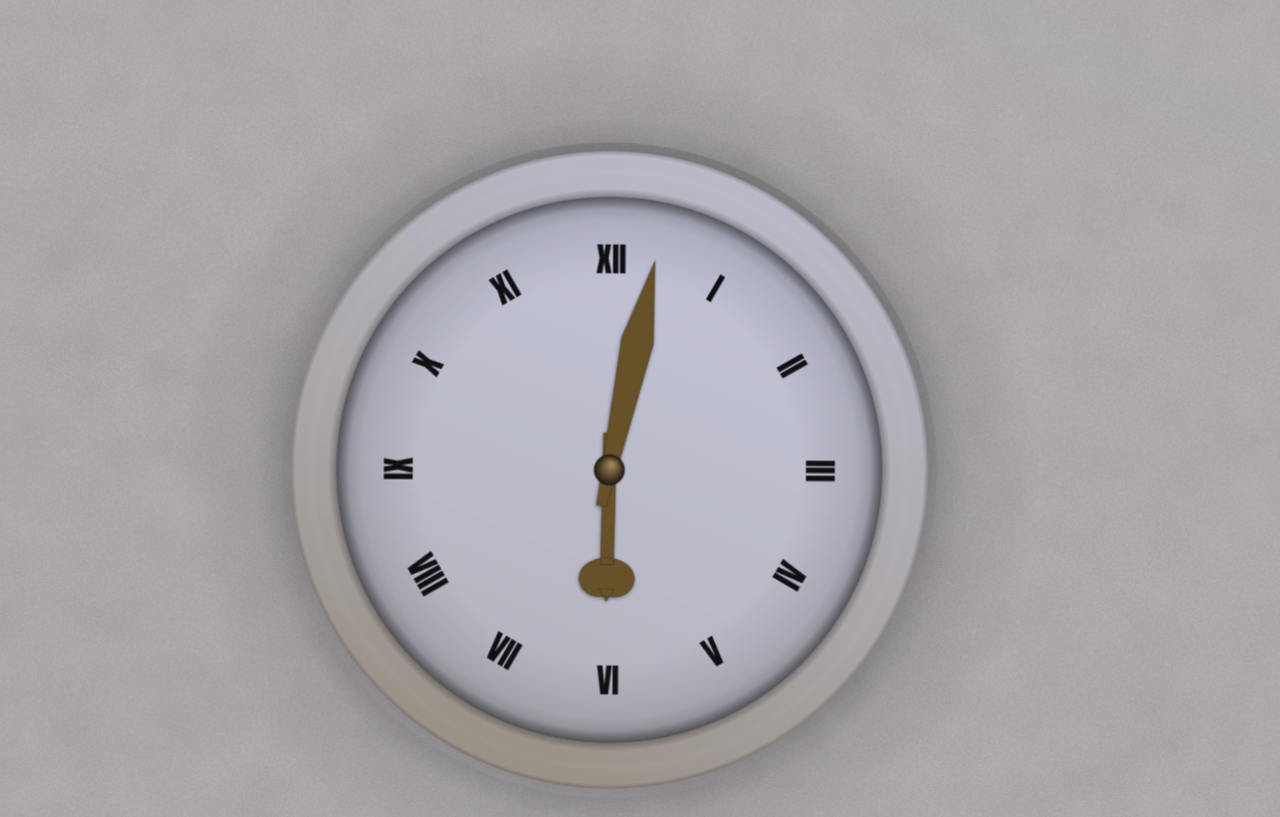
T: 6 h 02 min
